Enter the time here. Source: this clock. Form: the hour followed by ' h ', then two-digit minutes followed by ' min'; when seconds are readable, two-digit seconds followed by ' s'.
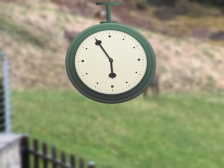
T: 5 h 55 min
